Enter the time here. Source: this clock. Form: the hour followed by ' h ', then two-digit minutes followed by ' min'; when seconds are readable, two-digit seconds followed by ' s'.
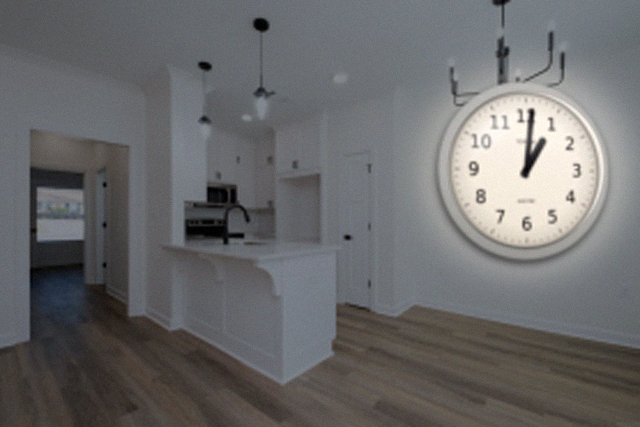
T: 1 h 01 min
